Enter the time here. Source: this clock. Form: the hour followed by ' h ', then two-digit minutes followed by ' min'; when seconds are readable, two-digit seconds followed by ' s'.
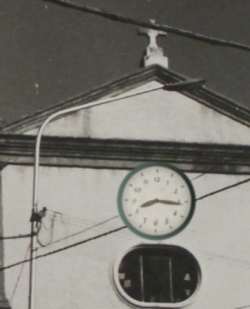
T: 8 h 16 min
